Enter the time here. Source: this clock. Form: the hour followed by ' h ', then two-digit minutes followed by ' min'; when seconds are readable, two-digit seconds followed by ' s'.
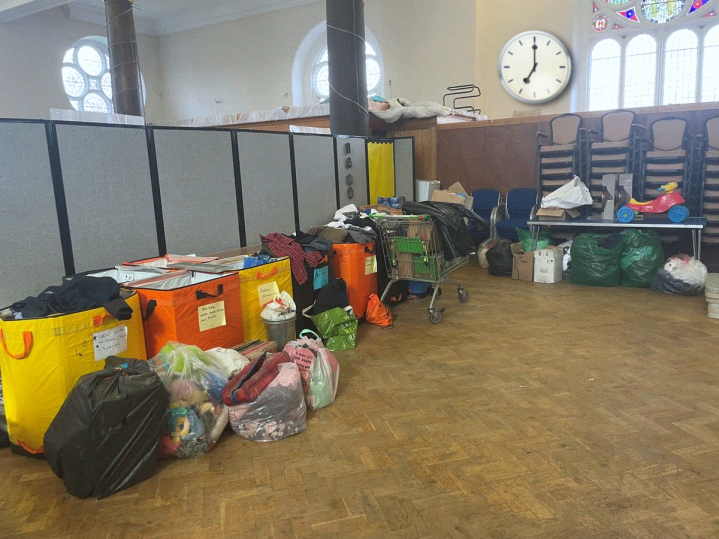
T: 7 h 00 min
